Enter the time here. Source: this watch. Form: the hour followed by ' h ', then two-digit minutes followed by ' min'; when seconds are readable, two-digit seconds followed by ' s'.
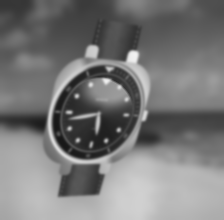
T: 5 h 43 min
